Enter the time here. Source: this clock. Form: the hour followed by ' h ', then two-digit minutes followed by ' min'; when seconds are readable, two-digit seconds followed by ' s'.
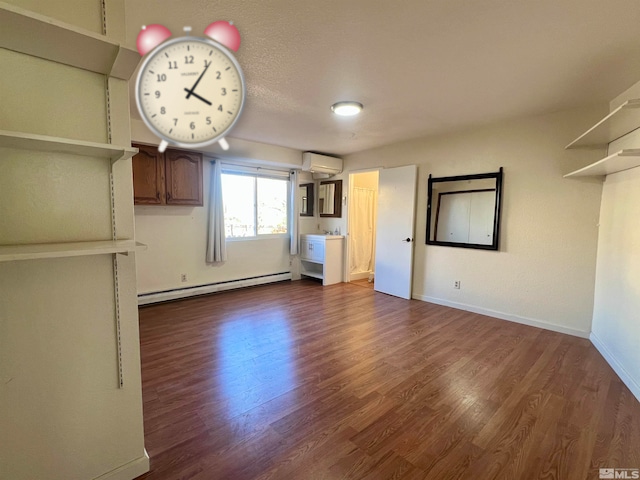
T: 4 h 06 min
